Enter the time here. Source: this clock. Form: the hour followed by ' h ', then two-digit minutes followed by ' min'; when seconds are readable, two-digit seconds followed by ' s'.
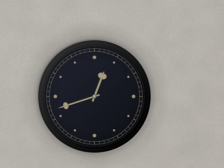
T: 12 h 42 min
